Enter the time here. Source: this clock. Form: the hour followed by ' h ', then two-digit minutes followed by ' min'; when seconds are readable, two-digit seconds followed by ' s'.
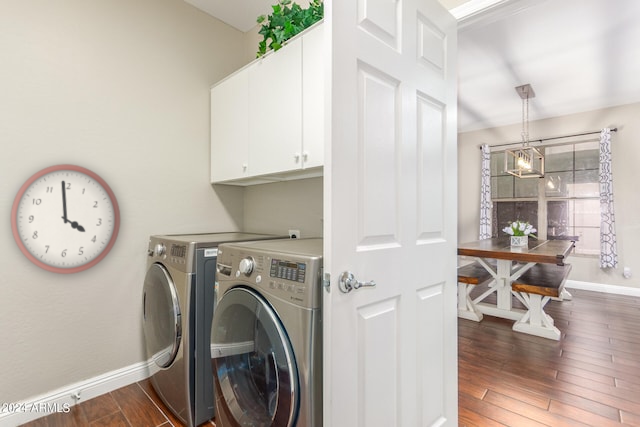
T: 3 h 59 min
